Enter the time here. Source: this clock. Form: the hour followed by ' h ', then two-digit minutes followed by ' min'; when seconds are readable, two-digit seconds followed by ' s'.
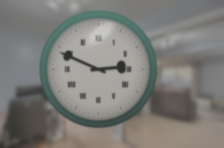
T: 2 h 49 min
